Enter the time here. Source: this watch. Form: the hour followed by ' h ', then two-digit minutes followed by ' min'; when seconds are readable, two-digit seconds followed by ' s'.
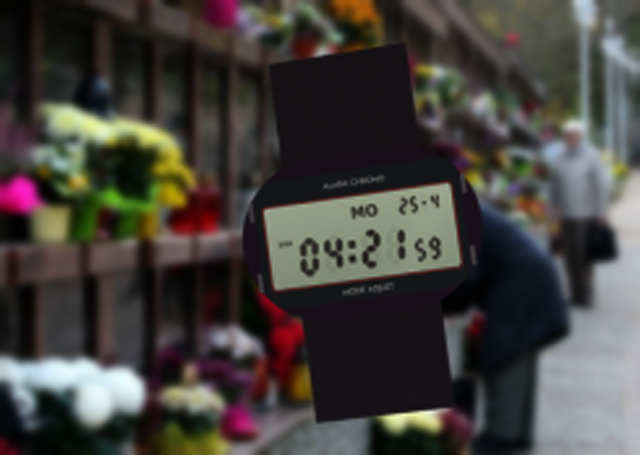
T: 4 h 21 min 59 s
